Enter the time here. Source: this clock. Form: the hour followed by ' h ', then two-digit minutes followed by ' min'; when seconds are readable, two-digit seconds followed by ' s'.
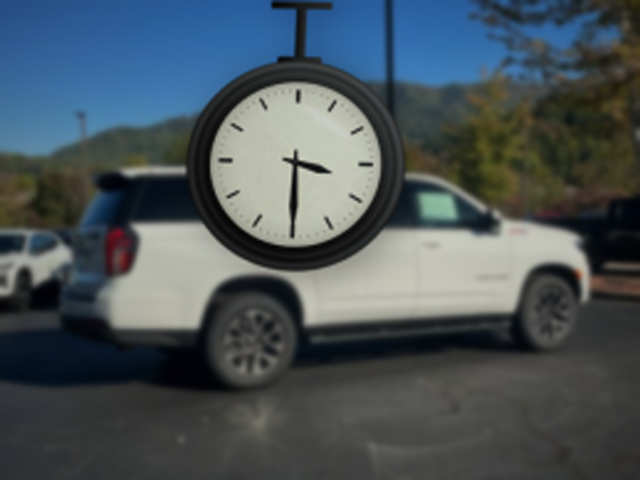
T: 3 h 30 min
